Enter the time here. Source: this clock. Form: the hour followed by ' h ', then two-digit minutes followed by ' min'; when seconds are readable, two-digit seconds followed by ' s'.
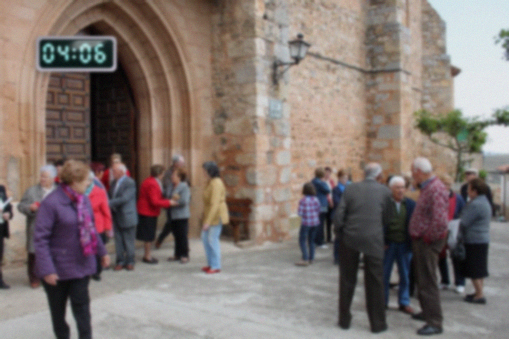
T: 4 h 06 min
